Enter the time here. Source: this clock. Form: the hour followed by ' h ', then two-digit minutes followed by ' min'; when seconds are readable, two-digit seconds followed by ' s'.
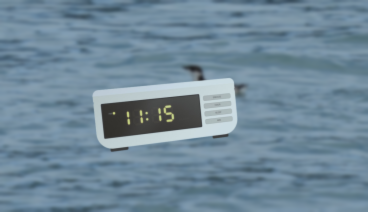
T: 11 h 15 min
